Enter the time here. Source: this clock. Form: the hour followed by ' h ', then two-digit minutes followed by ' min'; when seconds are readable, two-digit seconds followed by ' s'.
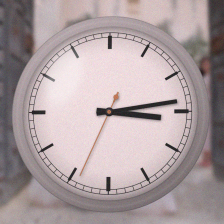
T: 3 h 13 min 34 s
